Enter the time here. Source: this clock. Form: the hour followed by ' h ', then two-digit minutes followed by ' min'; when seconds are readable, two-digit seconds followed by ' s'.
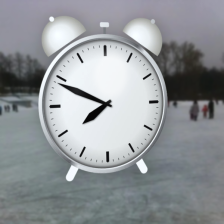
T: 7 h 49 min
